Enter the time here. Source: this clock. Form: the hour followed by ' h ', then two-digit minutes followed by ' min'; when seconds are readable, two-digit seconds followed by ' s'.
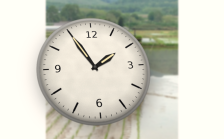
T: 1 h 55 min
